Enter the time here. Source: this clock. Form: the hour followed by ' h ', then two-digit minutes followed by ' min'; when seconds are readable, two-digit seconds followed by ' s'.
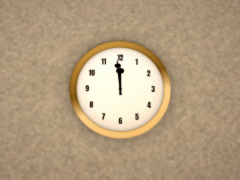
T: 11 h 59 min
